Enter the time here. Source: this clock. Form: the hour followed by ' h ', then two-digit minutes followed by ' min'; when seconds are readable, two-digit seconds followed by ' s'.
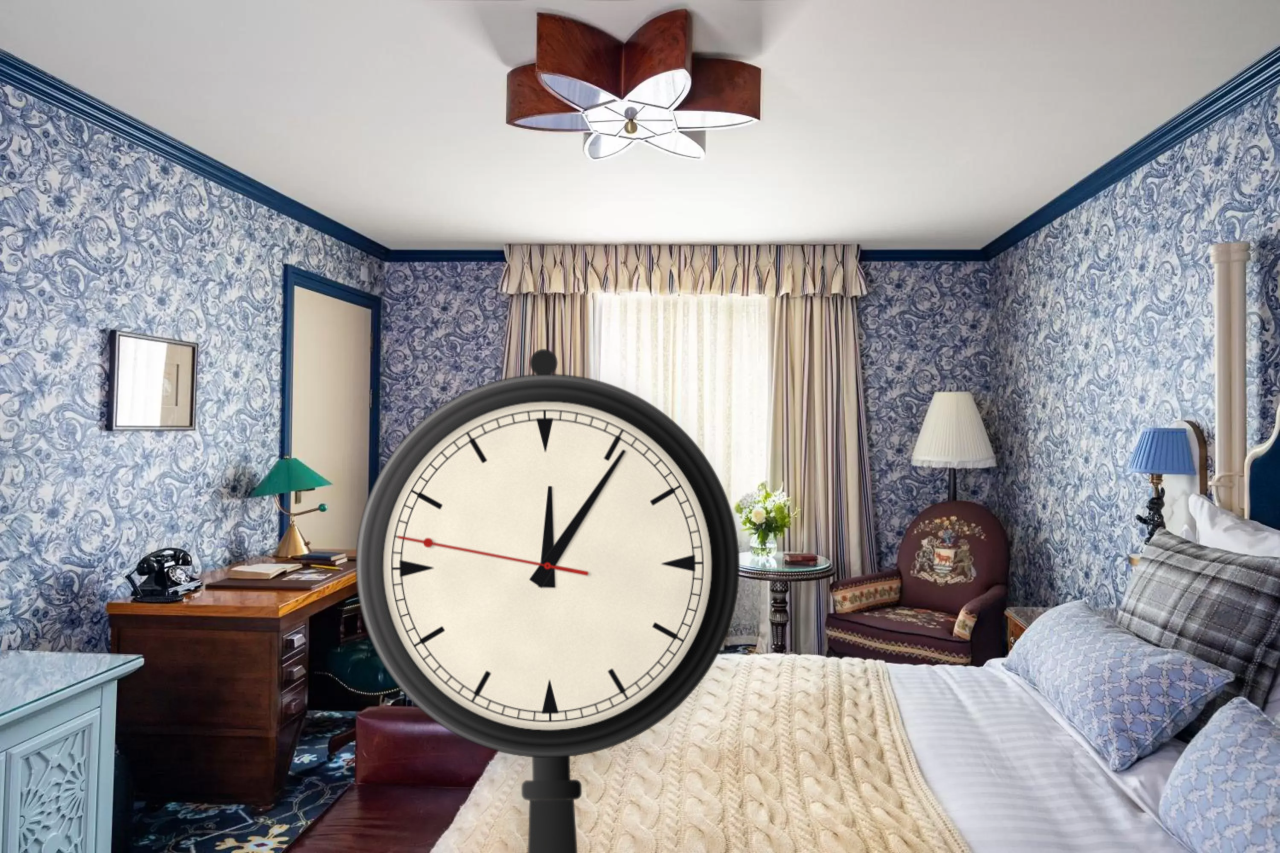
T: 12 h 05 min 47 s
